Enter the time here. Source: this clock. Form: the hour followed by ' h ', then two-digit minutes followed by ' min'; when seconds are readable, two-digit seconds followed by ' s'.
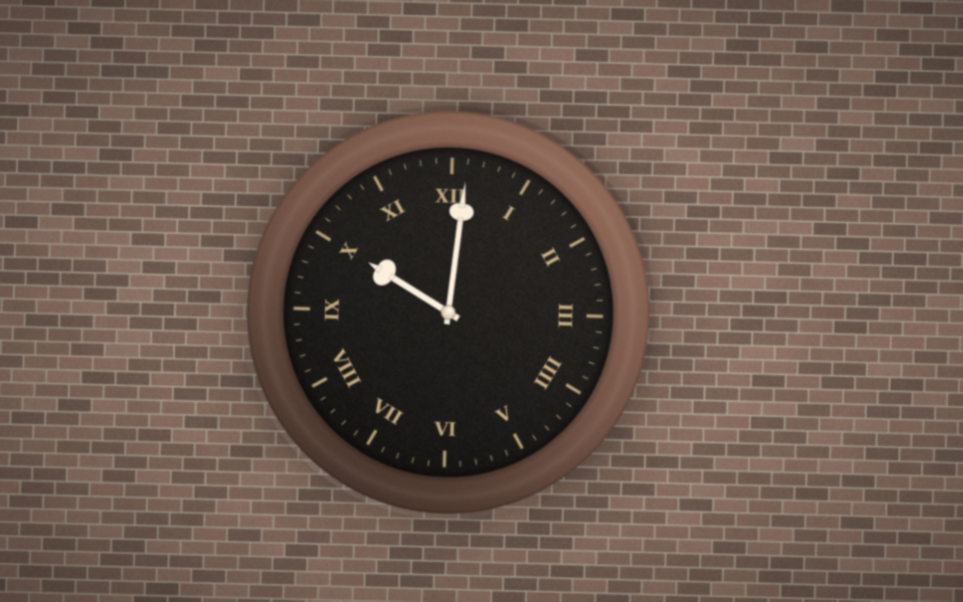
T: 10 h 01 min
